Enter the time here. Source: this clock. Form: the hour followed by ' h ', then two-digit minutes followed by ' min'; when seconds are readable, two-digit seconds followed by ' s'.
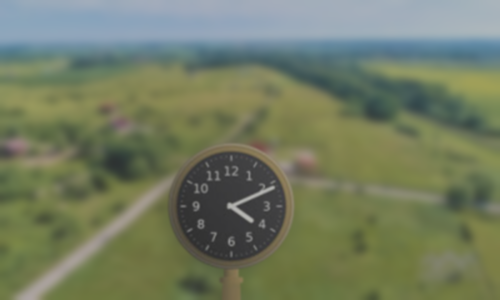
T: 4 h 11 min
